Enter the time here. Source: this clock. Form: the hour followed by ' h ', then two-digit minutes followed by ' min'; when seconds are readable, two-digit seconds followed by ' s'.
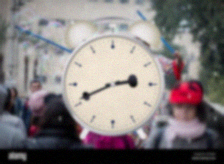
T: 2 h 41 min
